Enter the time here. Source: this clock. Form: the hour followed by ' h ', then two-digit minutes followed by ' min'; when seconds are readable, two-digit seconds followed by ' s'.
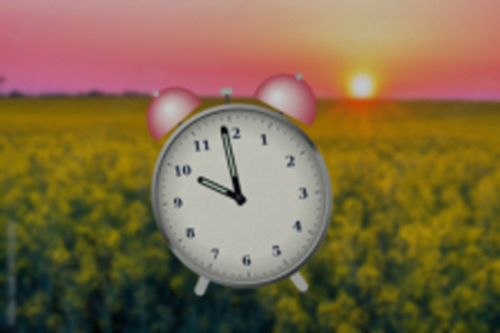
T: 9 h 59 min
